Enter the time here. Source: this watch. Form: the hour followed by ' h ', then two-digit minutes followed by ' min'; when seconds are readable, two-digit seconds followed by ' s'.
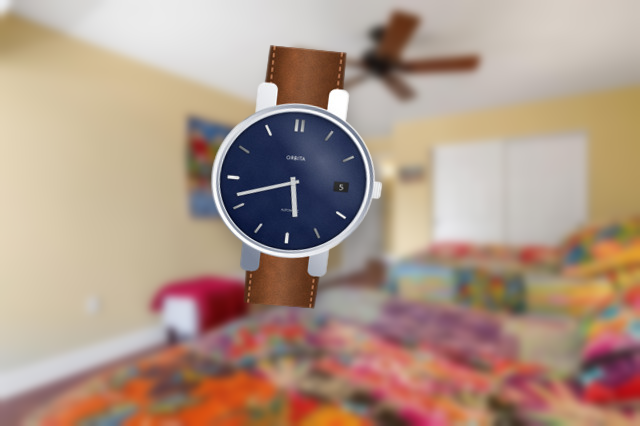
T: 5 h 42 min
